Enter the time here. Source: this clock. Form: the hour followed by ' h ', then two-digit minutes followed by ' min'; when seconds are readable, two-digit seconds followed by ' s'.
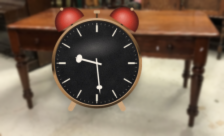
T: 9 h 29 min
